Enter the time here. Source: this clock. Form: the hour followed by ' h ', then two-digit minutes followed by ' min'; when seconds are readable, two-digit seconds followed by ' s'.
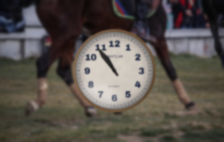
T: 10 h 54 min
